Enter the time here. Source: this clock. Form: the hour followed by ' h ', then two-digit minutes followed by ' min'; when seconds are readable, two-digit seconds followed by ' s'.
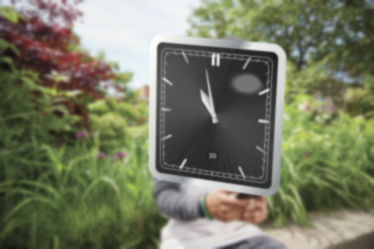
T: 10 h 58 min
